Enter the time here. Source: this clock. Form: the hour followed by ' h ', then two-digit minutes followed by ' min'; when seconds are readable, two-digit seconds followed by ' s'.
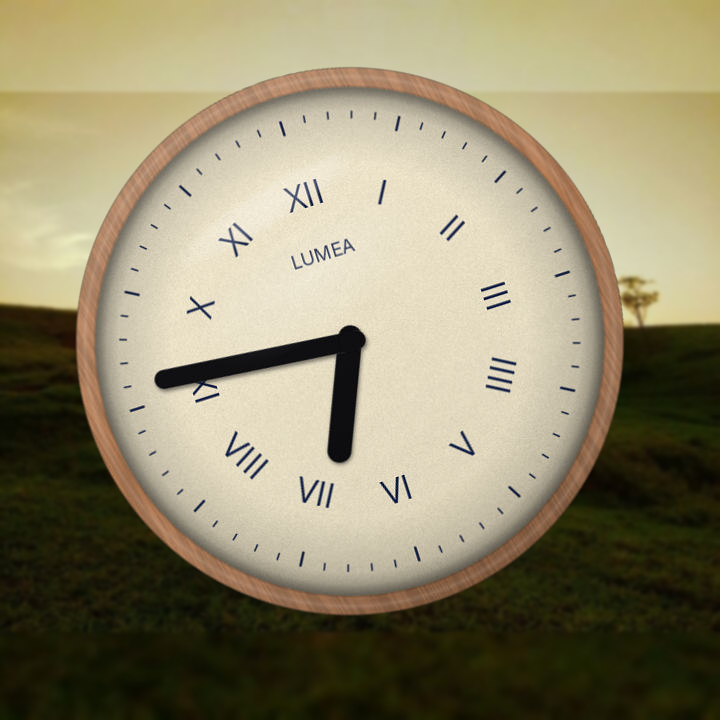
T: 6 h 46 min
